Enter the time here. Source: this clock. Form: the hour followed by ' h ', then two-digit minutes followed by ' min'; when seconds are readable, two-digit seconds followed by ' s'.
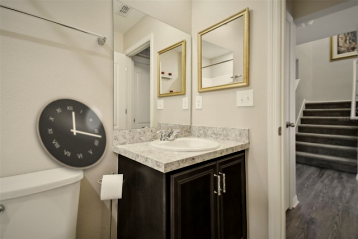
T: 12 h 17 min
